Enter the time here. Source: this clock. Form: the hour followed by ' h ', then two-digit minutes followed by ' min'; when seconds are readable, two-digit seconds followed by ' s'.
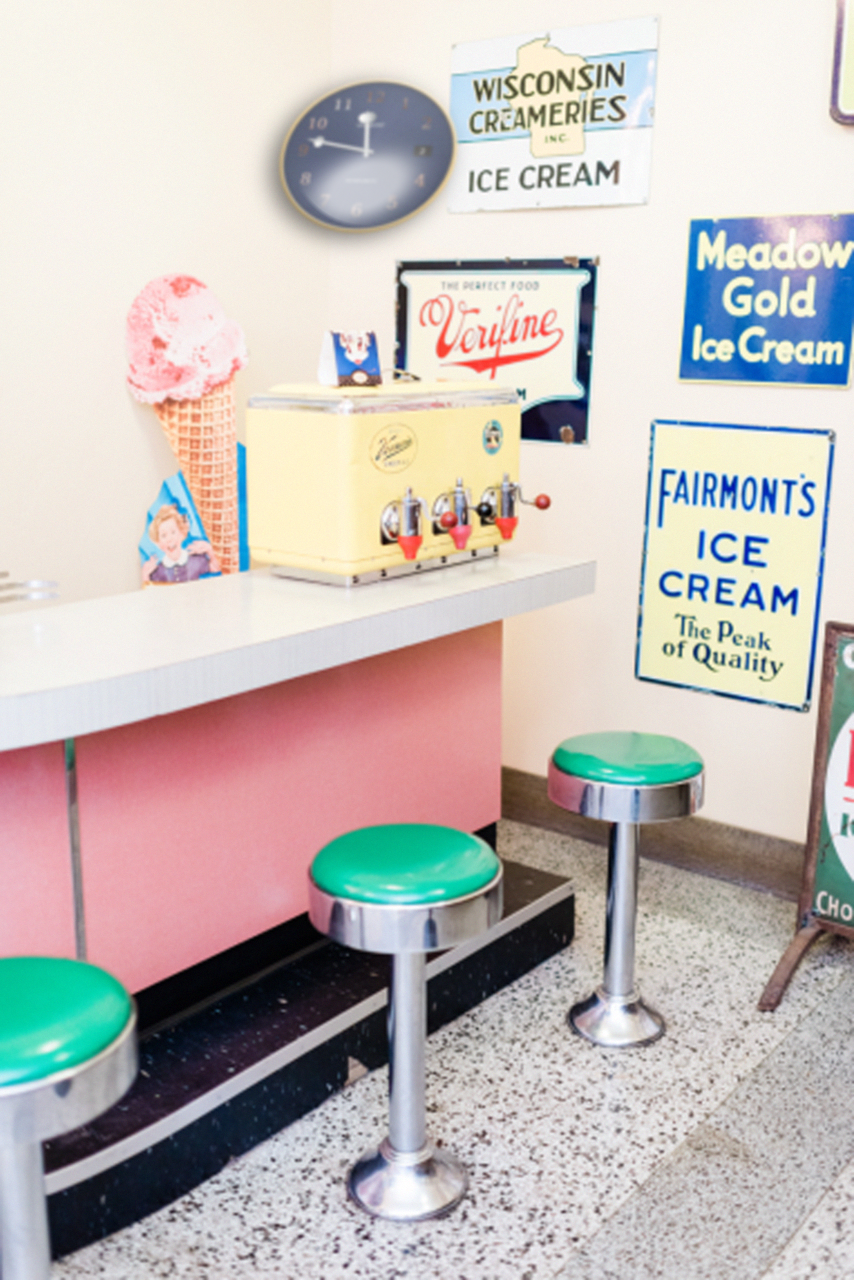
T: 11 h 47 min
